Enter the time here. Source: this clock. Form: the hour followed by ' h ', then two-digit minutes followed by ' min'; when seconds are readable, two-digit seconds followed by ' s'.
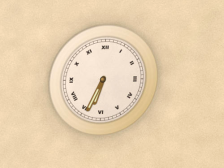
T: 6 h 34 min
